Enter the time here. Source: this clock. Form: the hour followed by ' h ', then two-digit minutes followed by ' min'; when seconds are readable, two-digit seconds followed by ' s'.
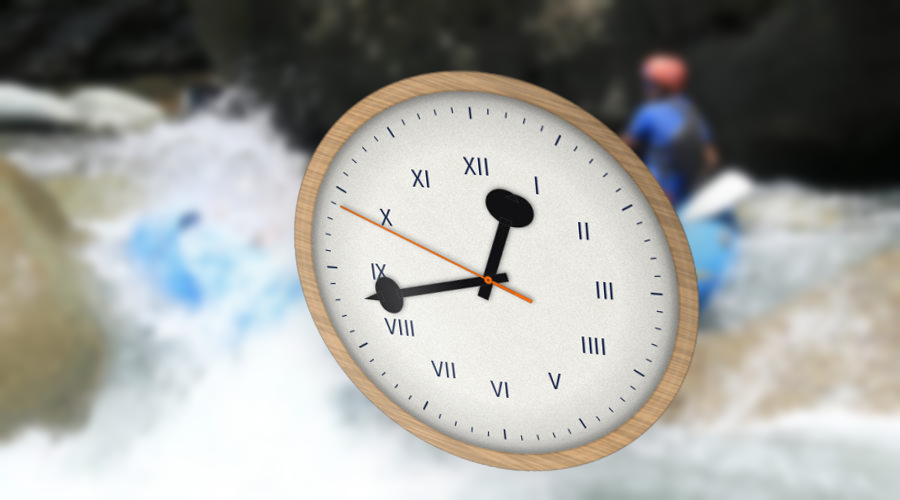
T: 12 h 42 min 49 s
